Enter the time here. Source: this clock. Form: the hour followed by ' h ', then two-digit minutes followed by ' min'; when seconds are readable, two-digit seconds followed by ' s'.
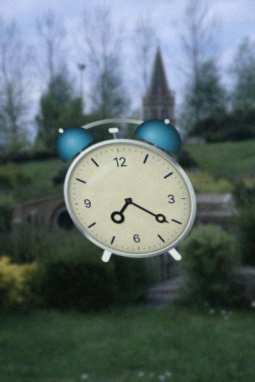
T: 7 h 21 min
